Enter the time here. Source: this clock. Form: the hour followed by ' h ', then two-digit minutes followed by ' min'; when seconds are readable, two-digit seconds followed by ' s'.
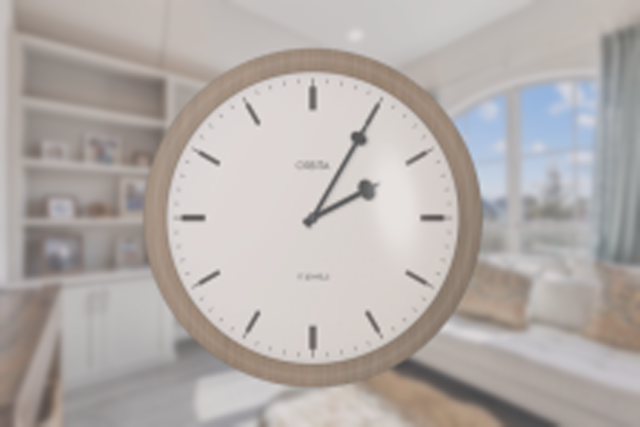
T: 2 h 05 min
